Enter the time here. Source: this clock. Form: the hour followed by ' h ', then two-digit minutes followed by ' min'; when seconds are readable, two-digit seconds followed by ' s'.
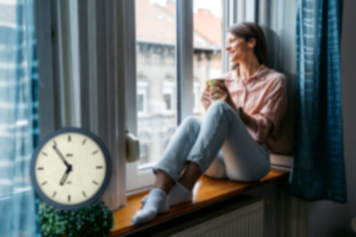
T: 6 h 54 min
